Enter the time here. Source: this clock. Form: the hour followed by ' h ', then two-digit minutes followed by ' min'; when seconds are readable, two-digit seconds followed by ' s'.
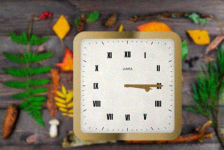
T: 3 h 15 min
